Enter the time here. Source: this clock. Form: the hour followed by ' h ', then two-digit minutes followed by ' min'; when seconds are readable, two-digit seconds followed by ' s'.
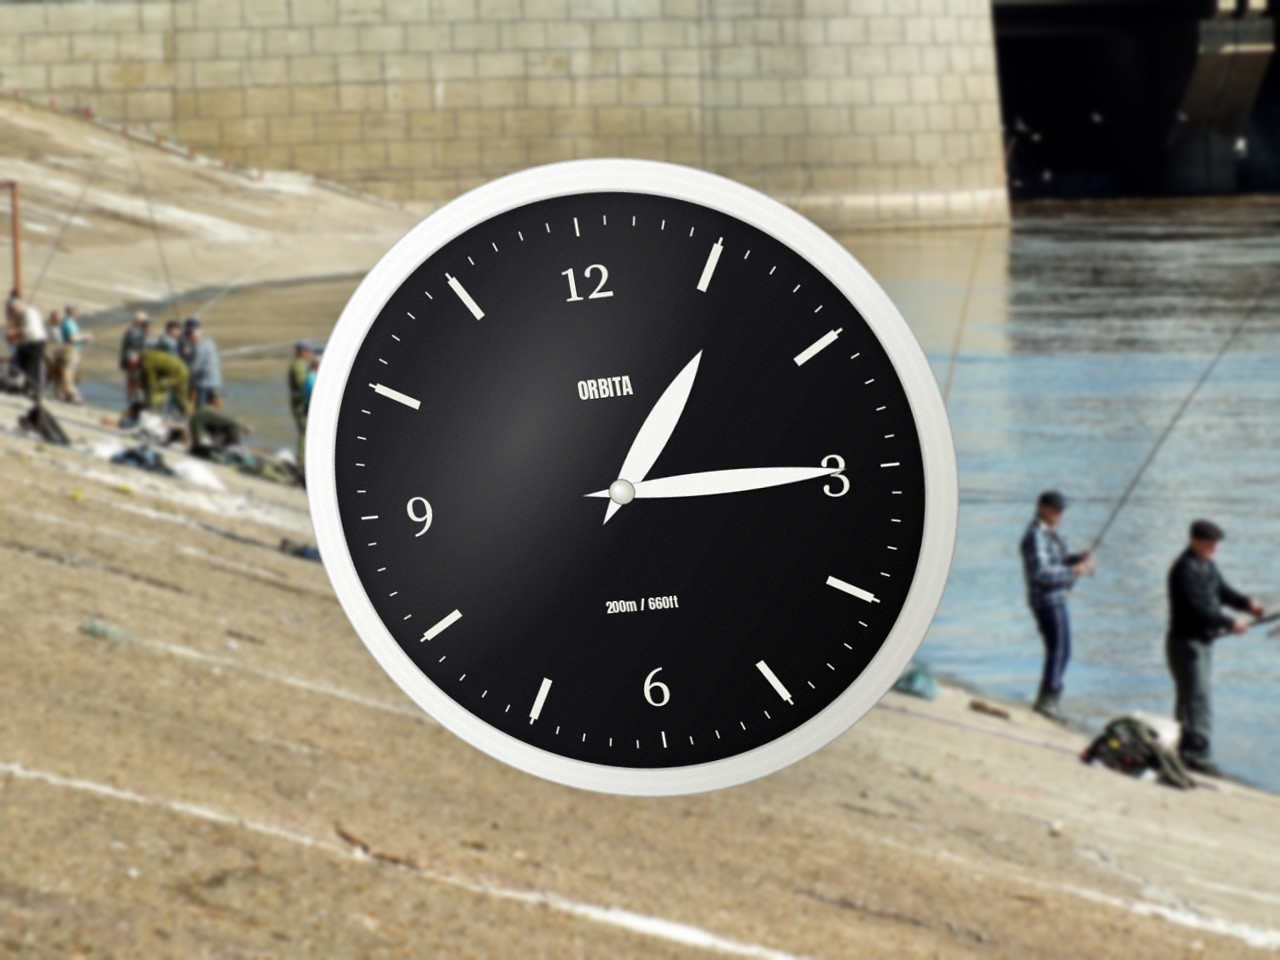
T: 1 h 15 min
